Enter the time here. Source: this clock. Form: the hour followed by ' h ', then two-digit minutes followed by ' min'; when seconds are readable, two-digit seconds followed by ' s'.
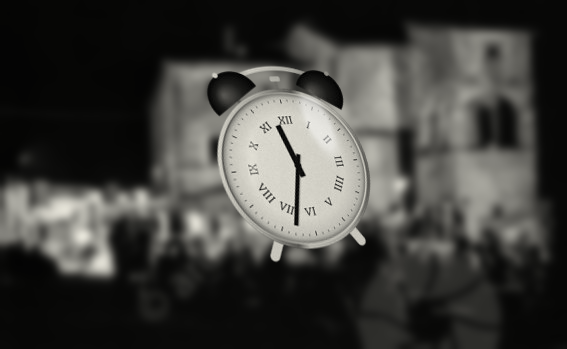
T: 11 h 33 min
